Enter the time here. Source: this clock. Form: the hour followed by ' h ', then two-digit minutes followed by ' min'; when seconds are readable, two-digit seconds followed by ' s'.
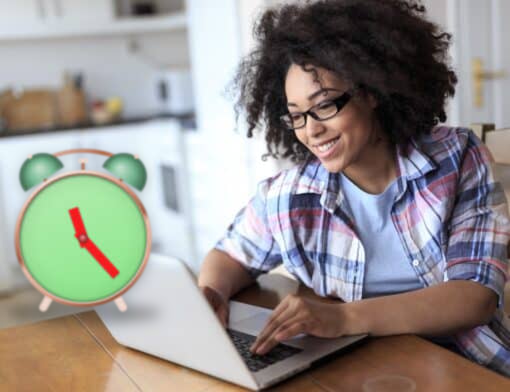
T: 11 h 23 min
